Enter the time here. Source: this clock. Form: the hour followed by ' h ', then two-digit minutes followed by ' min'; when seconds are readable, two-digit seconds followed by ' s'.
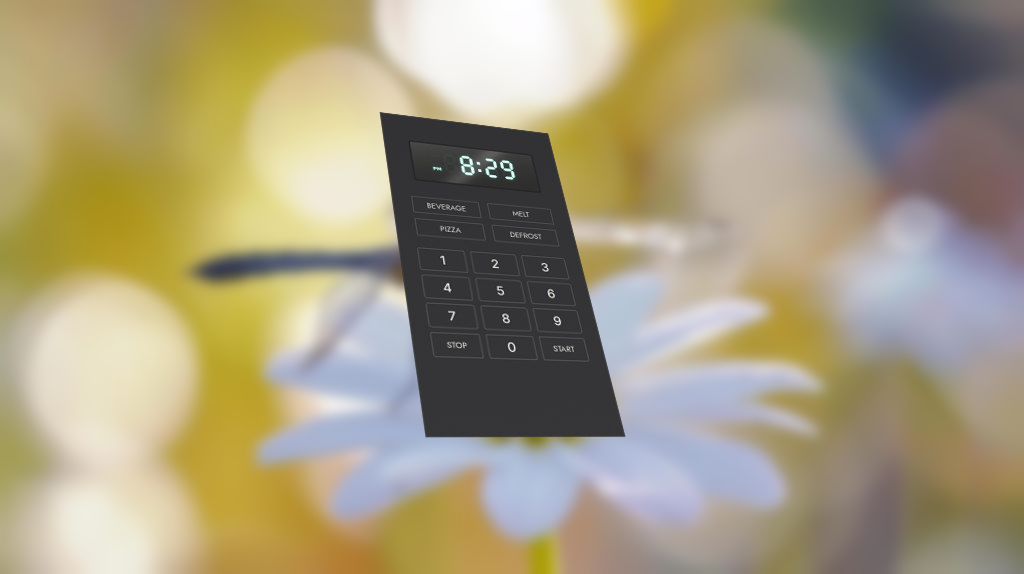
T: 8 h 29 min
